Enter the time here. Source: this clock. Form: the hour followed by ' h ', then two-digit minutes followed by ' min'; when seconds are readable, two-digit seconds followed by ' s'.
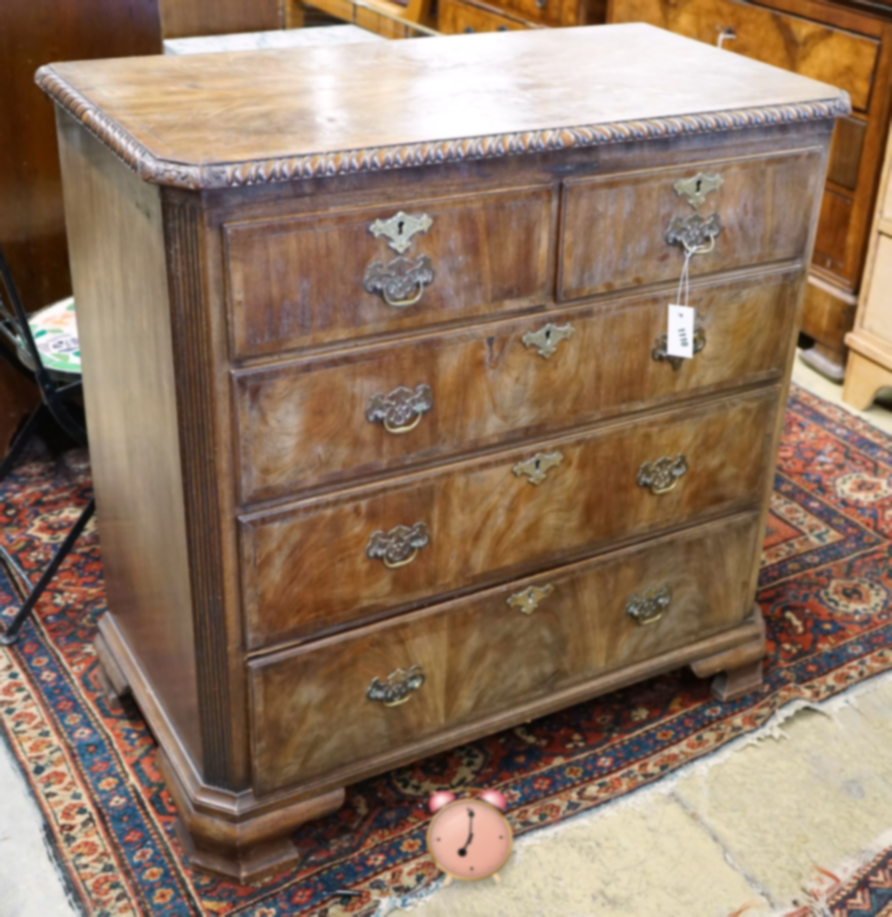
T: 7 h 01 min
